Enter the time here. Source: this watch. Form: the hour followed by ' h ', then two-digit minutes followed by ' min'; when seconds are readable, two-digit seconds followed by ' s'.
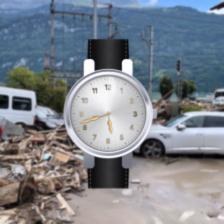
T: 5 h 42 min
